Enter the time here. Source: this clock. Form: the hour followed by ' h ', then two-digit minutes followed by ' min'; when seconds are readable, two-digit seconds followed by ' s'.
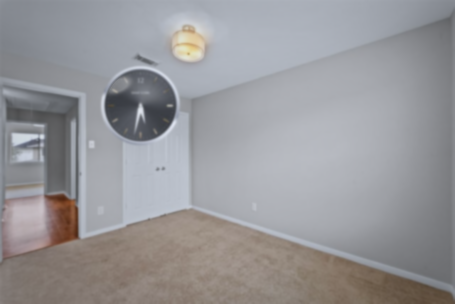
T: 5 h 32 min
